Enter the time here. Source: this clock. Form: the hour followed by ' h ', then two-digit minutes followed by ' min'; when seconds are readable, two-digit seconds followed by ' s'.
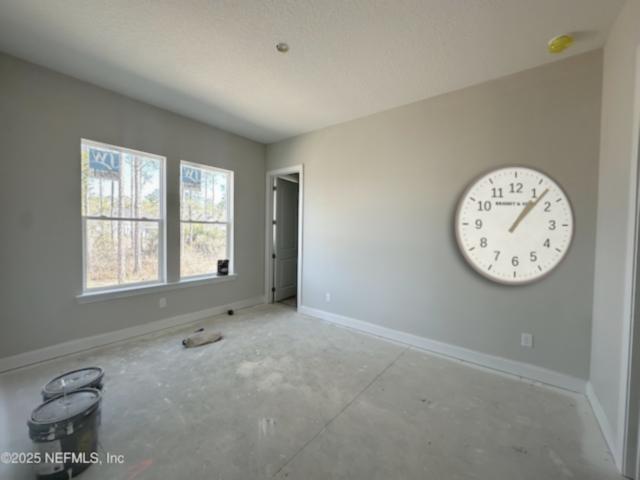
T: 1 h 07 min
